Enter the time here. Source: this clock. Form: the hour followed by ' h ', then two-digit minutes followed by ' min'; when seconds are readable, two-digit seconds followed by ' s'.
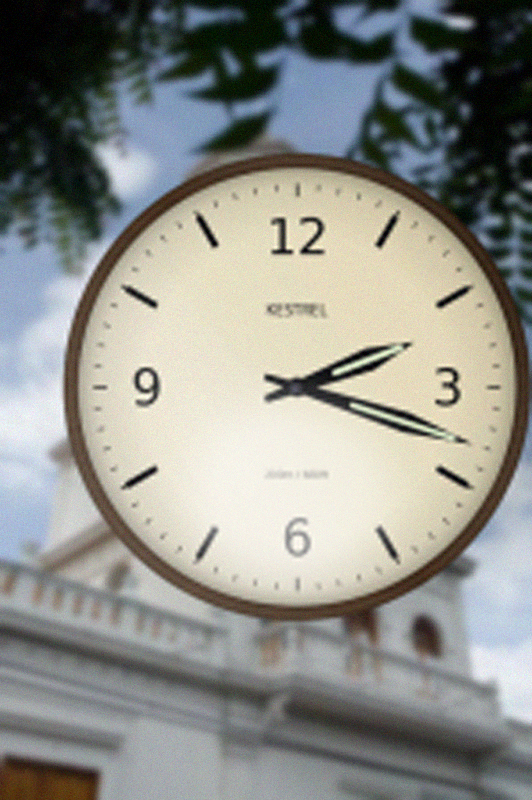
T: 2 h 18 min
